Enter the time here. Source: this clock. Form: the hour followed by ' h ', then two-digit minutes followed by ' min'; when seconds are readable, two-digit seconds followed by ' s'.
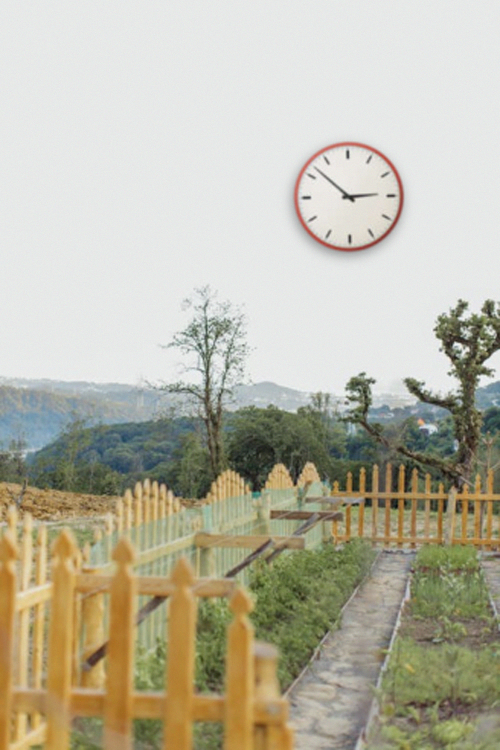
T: 2 h 52 min
